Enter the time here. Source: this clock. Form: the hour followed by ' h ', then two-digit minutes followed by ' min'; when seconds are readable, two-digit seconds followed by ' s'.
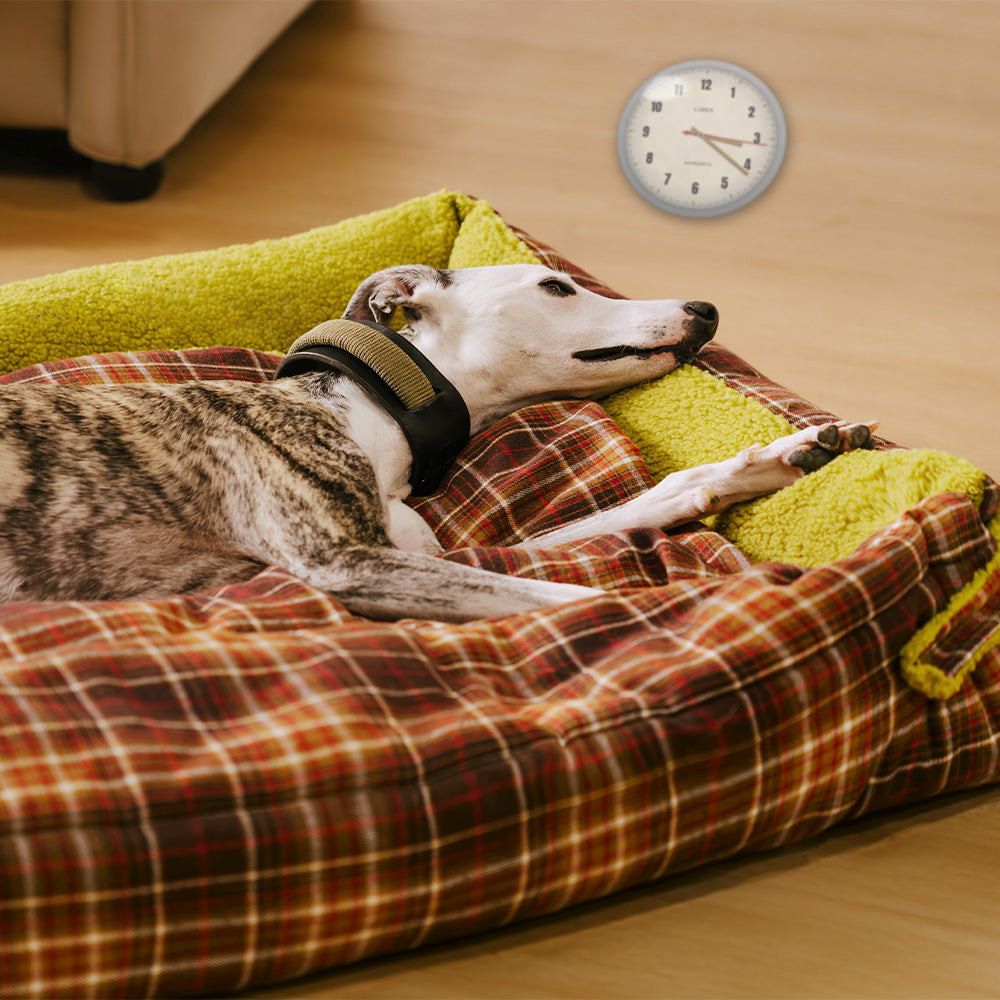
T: 3 h 21 min 16 s
